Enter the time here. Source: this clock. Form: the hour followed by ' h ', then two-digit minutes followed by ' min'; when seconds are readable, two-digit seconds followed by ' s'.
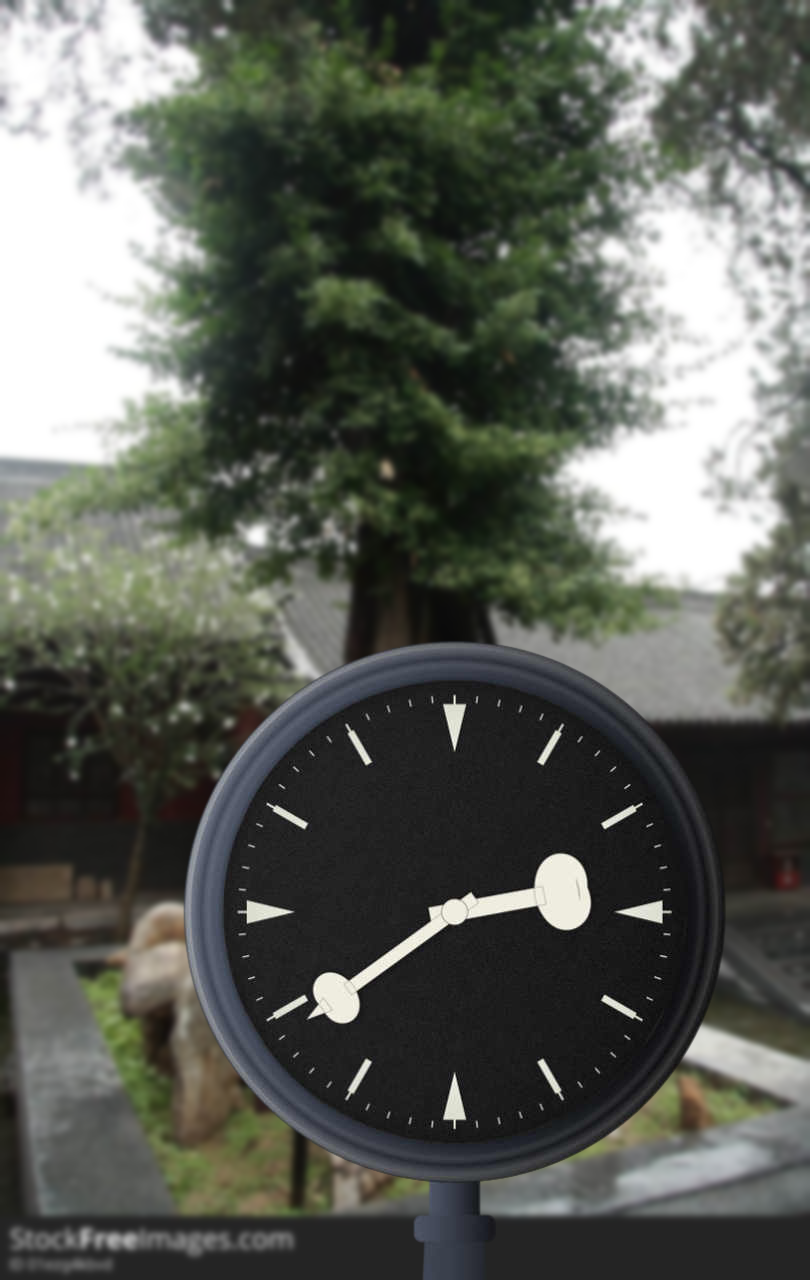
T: 2 h 39 min
